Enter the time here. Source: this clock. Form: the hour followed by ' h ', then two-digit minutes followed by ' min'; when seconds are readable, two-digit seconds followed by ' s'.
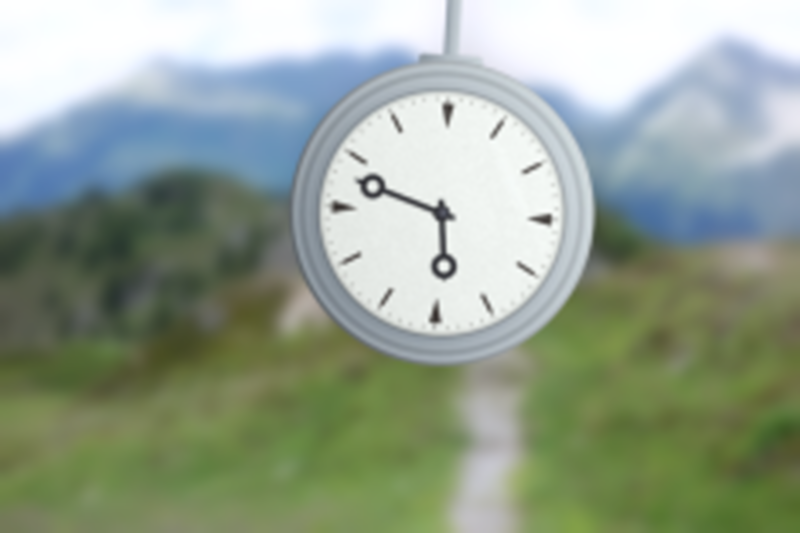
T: 5 h 48 min
